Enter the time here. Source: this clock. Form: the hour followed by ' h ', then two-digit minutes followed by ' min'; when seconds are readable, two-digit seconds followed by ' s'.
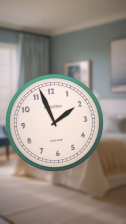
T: 1 h 57 min
